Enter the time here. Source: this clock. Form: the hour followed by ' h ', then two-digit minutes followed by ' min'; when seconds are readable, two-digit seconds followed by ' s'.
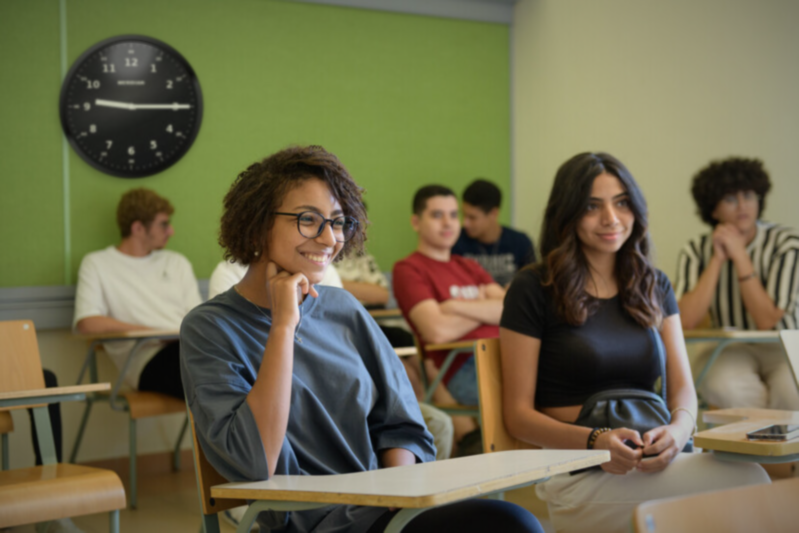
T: 9 h 15 min
